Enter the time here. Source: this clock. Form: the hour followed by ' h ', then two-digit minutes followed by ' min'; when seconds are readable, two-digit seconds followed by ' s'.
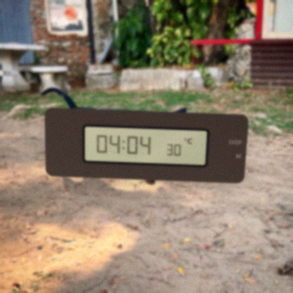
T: 4 h 04 min
